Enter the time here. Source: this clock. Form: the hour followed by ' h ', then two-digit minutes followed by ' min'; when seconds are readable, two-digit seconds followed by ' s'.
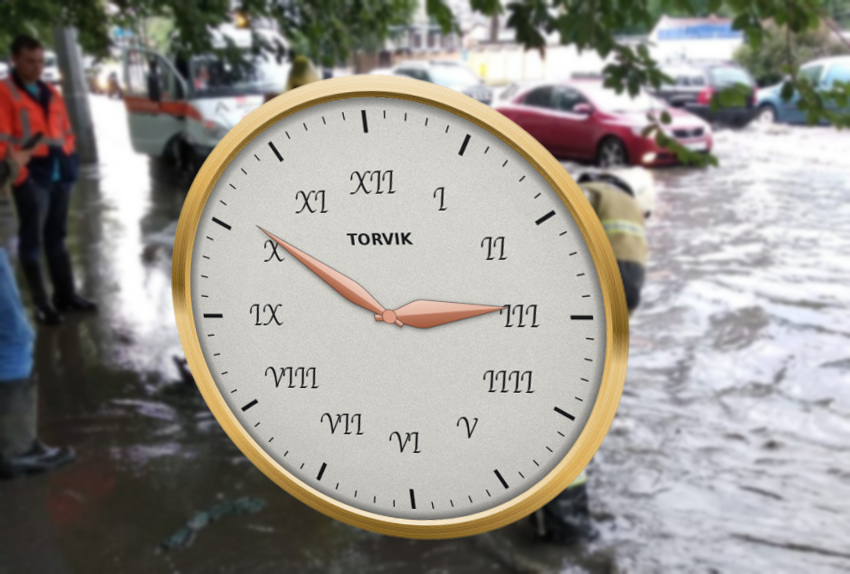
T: 2 h 51 min
